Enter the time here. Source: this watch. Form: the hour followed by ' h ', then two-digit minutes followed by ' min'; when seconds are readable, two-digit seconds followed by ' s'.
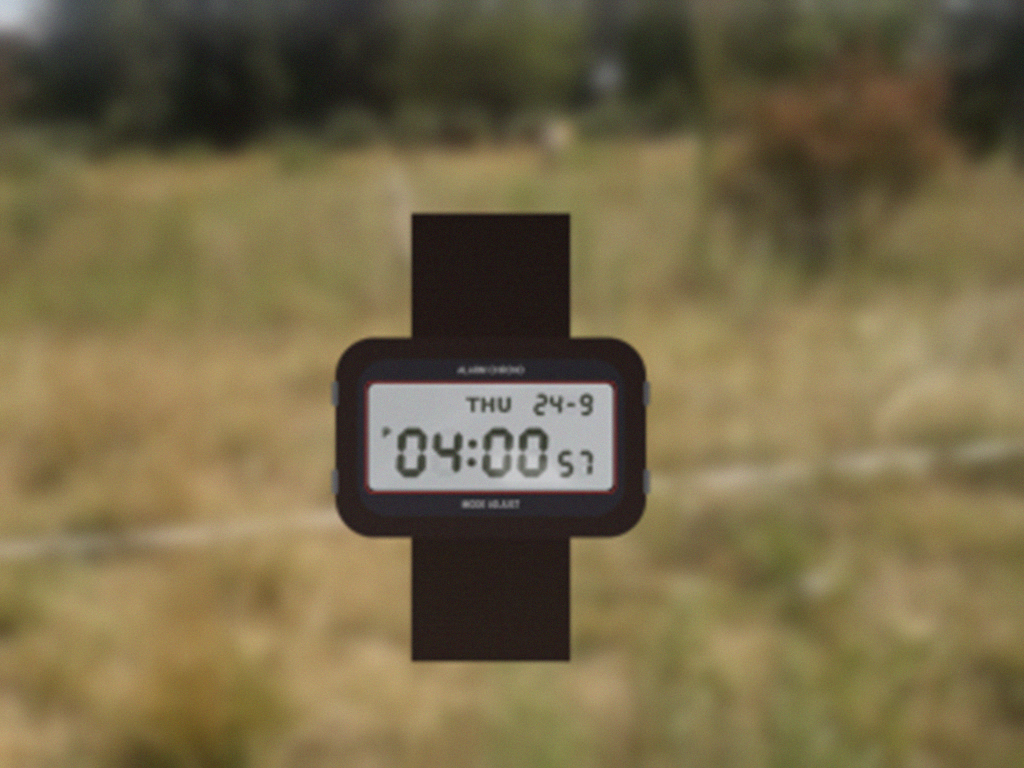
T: 4 h 00 min 57 s
